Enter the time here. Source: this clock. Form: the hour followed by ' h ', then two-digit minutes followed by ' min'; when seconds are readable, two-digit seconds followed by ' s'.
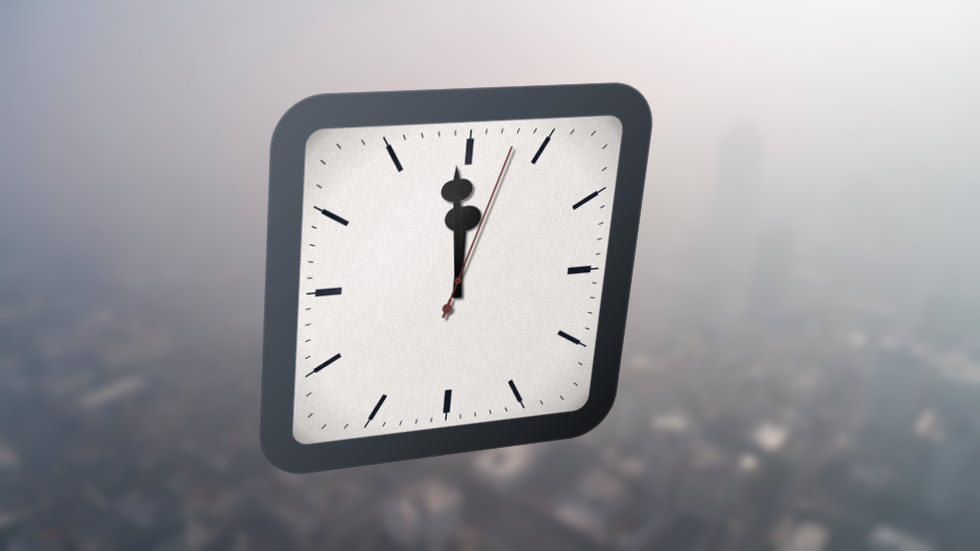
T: 11 h 59 min 03 s
